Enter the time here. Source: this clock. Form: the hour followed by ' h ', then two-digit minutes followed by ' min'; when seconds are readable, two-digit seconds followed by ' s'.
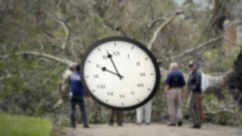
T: 9 h 57 min
